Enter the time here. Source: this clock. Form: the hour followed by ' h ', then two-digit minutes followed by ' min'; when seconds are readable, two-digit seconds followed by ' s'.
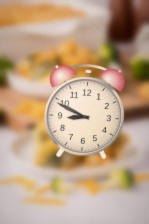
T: 8 h 49 min
